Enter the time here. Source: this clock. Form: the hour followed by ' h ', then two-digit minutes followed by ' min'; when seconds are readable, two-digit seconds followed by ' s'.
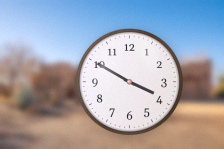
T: 3 h 50 min
